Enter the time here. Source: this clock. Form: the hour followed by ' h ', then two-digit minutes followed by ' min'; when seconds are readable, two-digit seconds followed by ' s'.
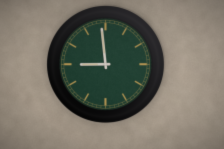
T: 8 h 59 min
